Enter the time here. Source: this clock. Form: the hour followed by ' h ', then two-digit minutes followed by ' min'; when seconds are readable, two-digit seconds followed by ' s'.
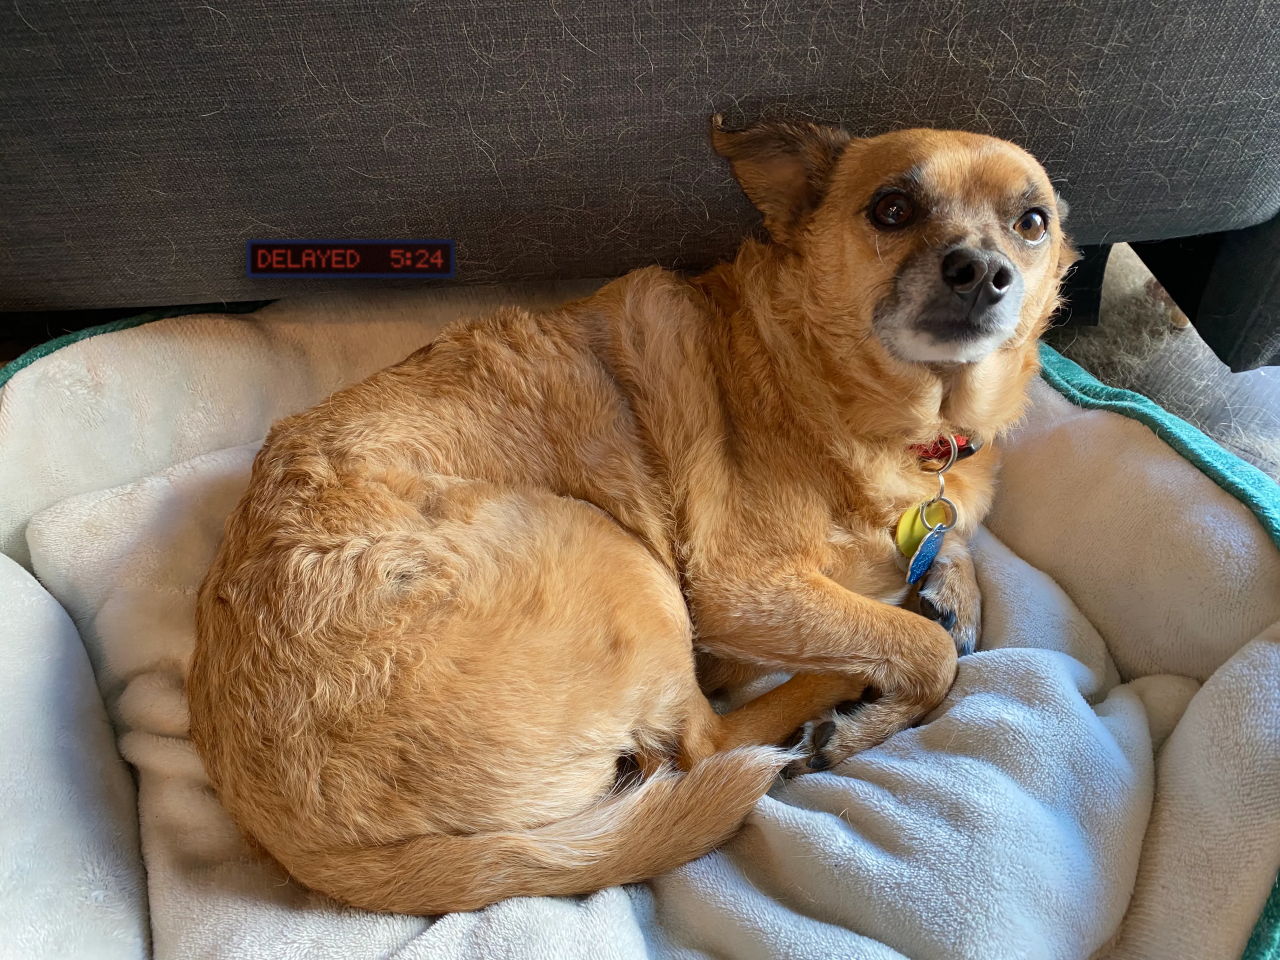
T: 5 h 24 min
